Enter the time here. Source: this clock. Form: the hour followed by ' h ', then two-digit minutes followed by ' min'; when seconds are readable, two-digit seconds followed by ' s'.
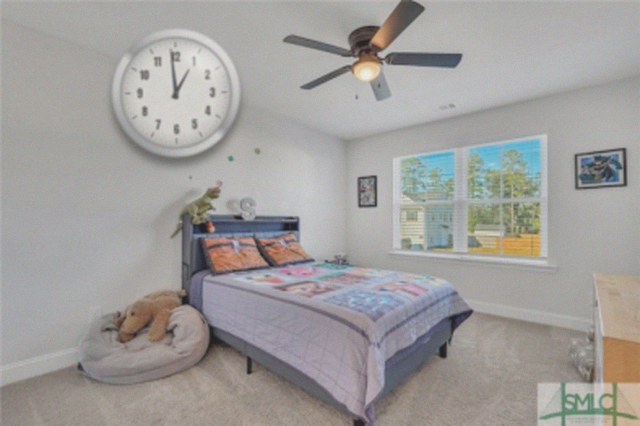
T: 12 h 59 min
